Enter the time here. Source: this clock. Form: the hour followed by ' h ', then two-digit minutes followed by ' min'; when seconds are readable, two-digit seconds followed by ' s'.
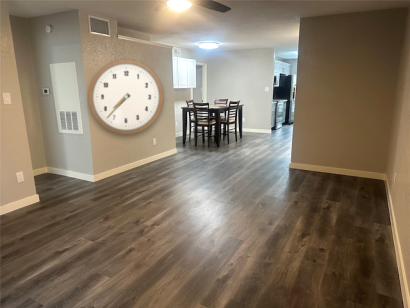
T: 7 h 37 min
